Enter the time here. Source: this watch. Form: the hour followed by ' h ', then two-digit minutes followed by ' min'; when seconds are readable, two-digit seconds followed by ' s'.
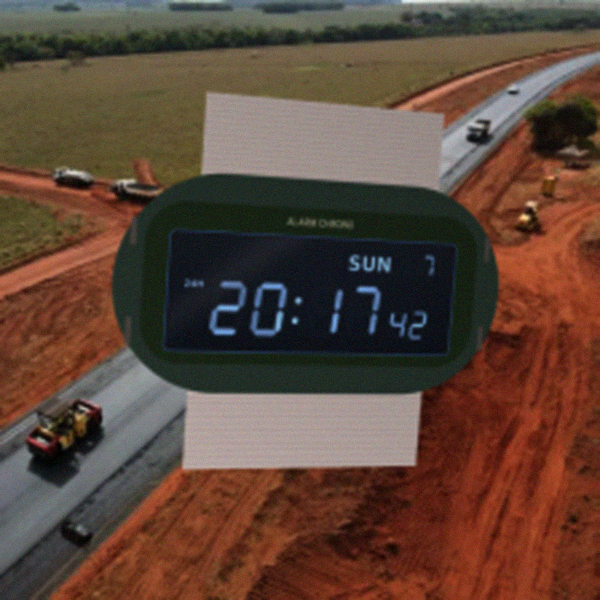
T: 20 h 17 min 42 s
